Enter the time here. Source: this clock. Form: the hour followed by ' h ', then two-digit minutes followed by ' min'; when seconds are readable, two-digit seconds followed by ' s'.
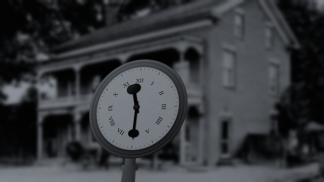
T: 11 h 30 min
